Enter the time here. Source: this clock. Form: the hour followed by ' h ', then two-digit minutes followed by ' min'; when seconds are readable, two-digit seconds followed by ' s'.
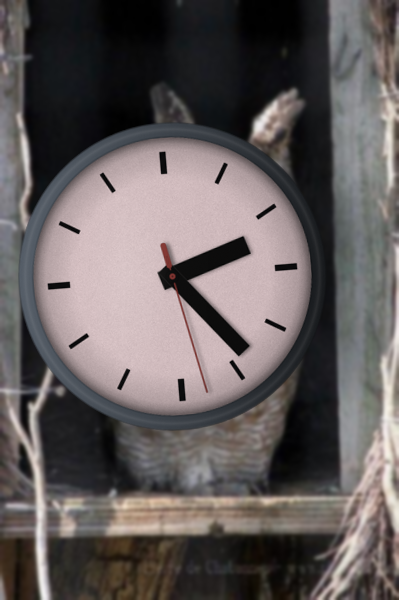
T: 2 h 23 min 28 s
